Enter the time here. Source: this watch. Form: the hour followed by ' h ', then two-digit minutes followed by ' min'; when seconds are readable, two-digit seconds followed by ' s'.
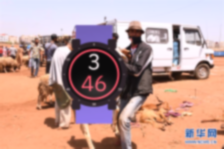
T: 3 h 46 min
